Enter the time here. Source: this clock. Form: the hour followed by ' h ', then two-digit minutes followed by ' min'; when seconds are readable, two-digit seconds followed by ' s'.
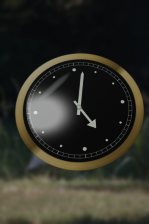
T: 5 h 02 min
